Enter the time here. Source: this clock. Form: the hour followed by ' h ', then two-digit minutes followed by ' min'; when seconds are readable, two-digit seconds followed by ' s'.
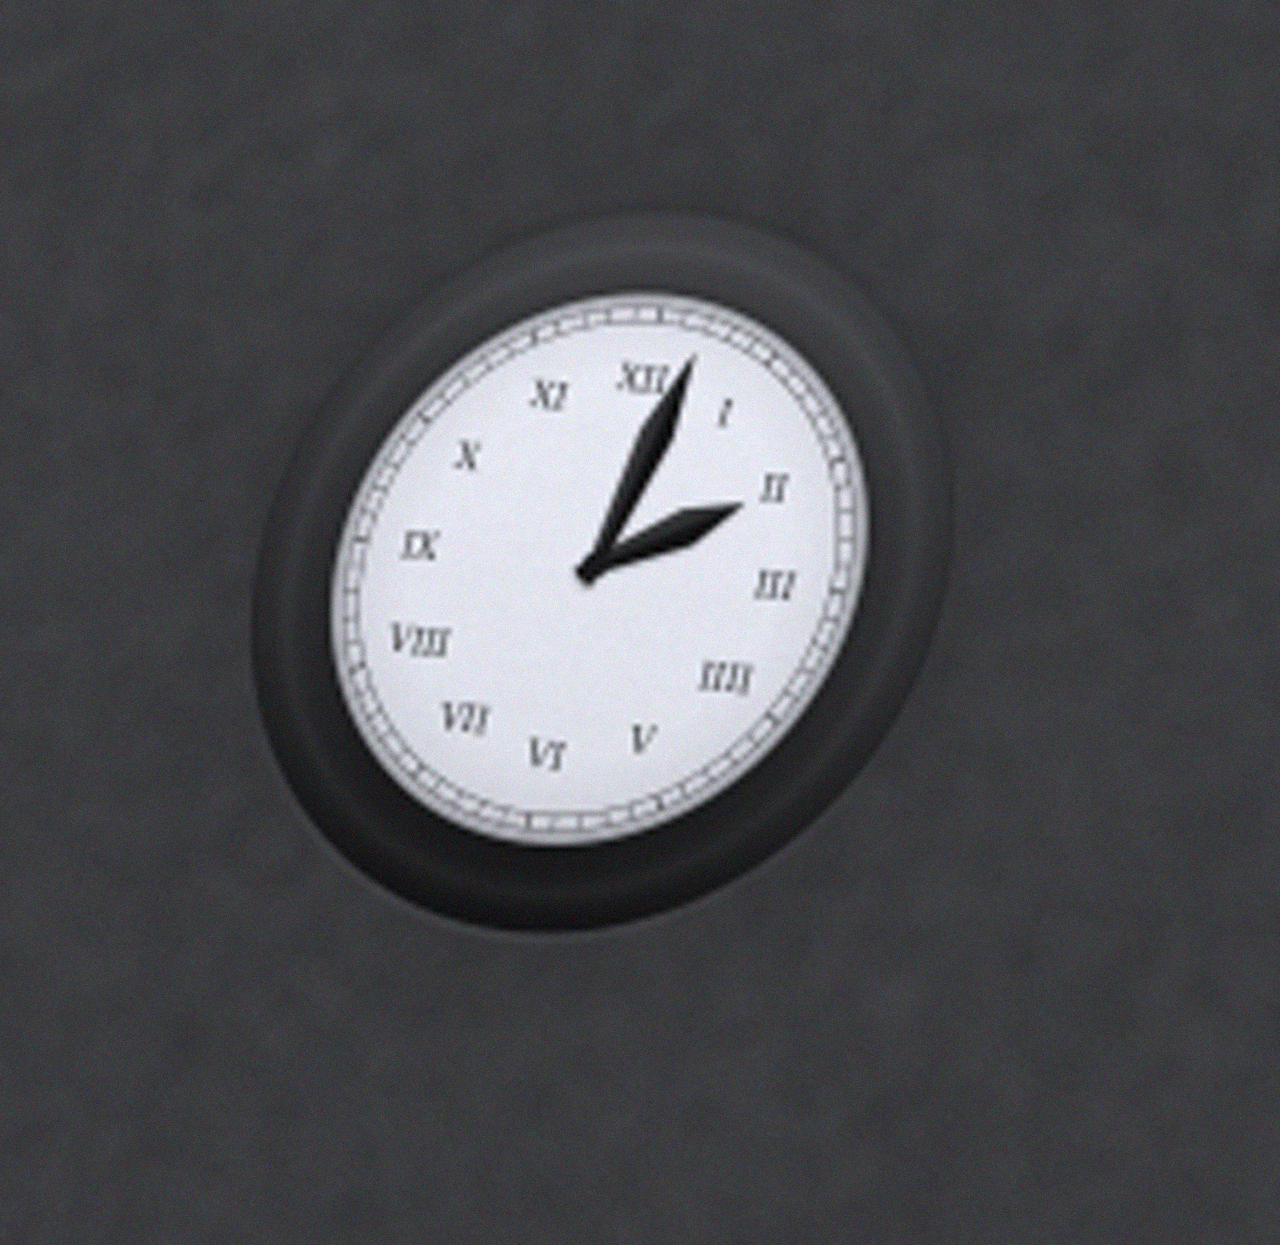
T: 2 h 02 min
